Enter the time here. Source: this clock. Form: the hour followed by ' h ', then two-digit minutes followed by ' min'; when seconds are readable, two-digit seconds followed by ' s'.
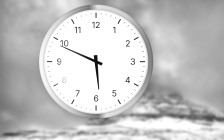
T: 5 h 49 min
